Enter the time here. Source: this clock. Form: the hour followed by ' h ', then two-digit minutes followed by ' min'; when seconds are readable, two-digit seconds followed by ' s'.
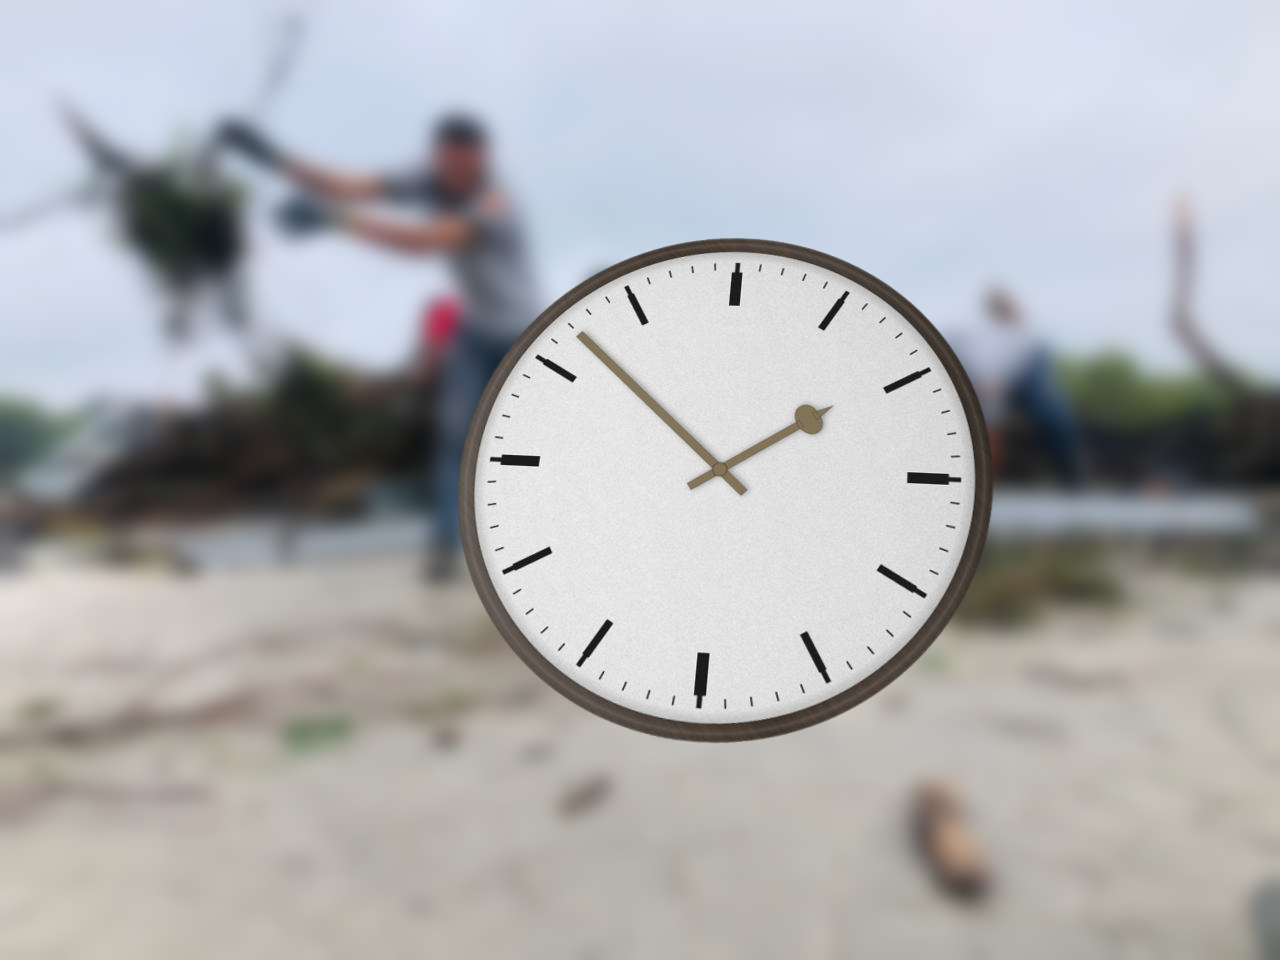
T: 1 h 52 min
